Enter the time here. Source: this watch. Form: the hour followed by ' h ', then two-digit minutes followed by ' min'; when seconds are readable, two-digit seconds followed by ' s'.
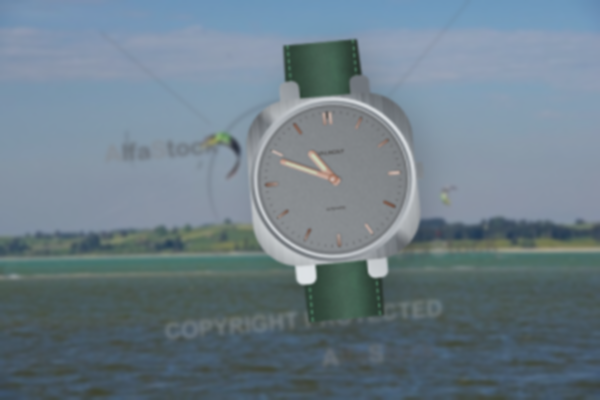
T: 10 h 49 min
